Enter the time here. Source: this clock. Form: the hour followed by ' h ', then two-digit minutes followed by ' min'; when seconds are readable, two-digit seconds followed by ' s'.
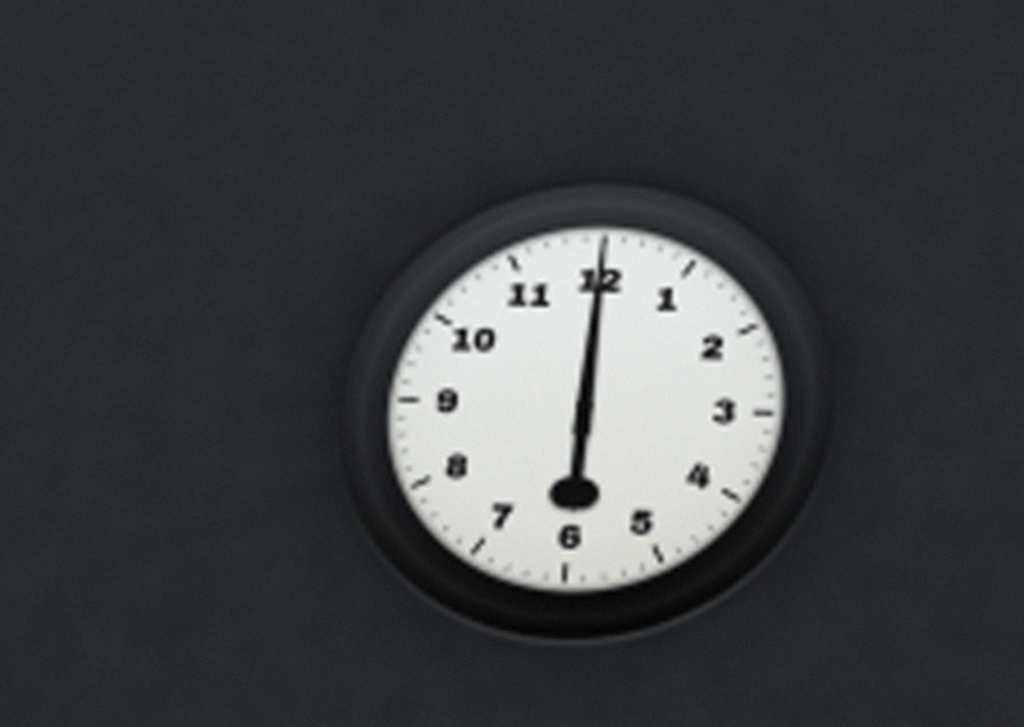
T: 6 h 00 min
